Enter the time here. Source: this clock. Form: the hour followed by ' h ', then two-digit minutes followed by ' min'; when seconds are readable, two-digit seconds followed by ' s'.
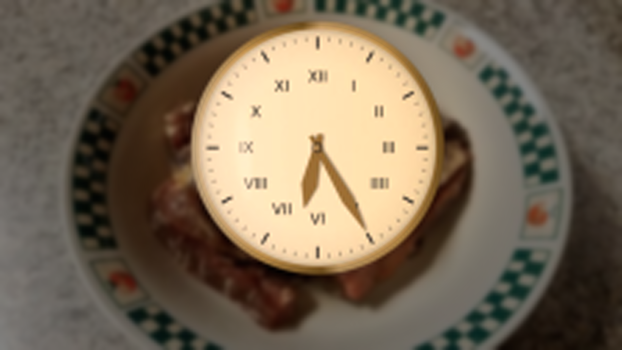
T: 6 h 25 min
